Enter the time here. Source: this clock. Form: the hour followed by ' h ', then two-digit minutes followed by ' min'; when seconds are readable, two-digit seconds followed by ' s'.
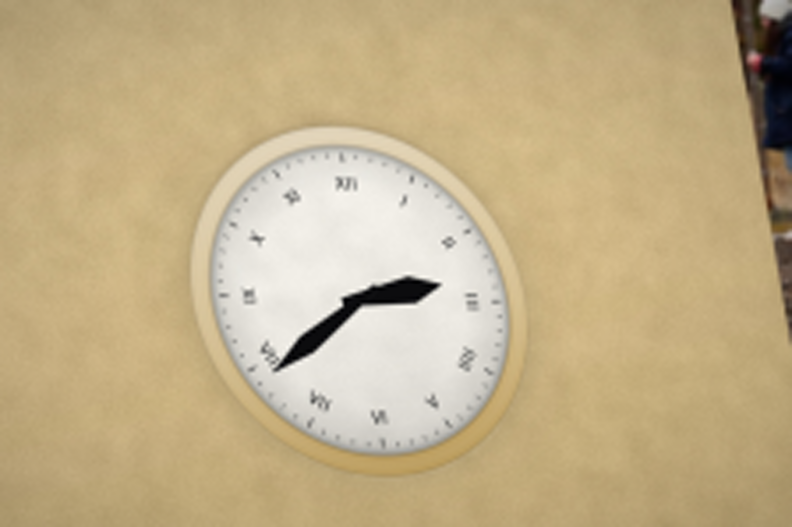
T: 2 h 39 min
